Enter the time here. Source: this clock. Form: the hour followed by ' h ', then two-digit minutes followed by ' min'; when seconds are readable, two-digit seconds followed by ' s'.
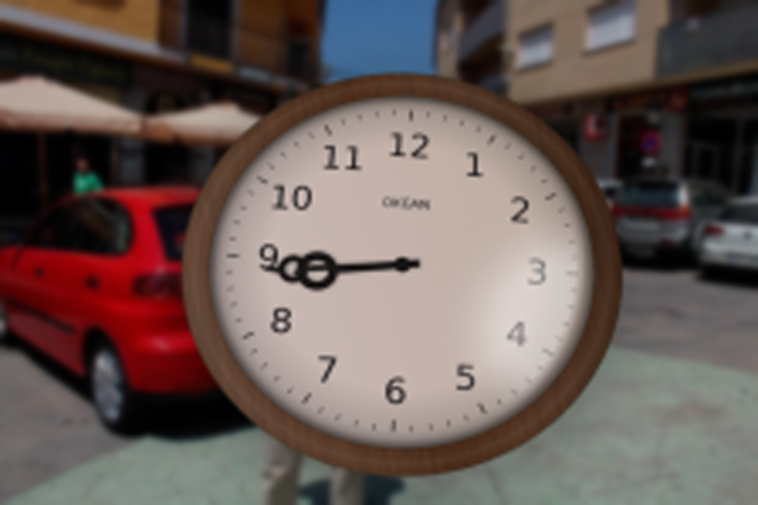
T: 8 h 44 min
